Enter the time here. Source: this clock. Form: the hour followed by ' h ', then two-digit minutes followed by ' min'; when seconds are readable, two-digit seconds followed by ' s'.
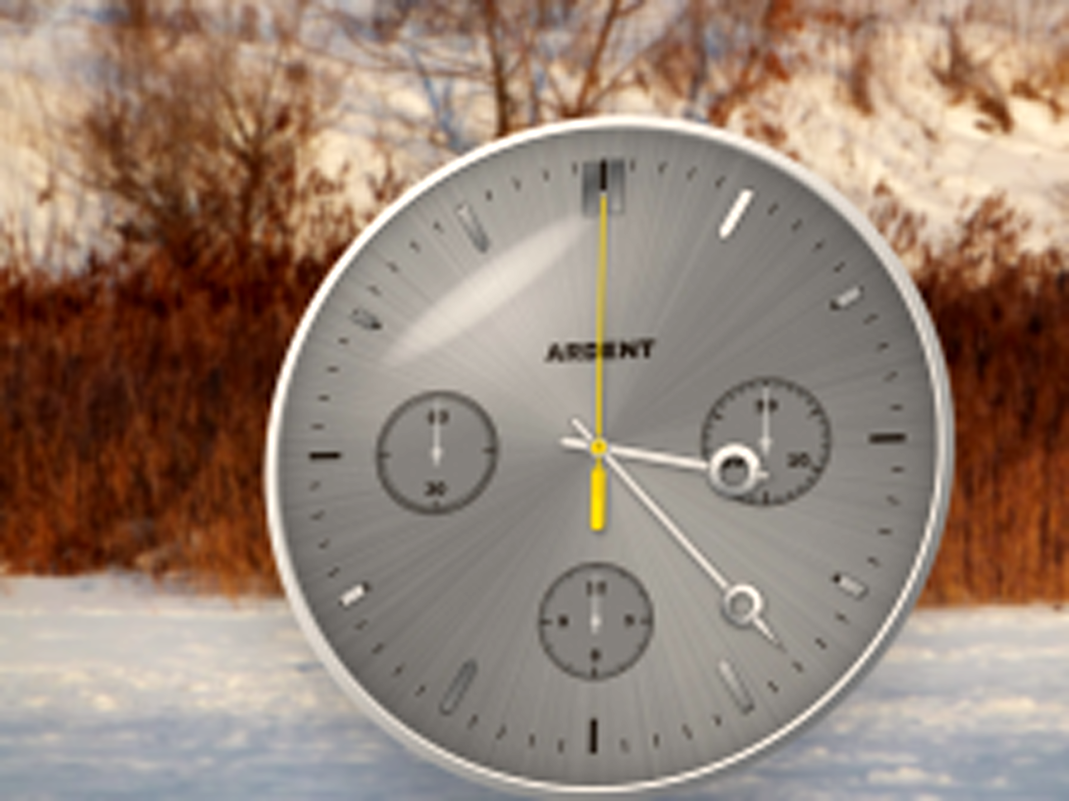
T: 3 h 23 min
